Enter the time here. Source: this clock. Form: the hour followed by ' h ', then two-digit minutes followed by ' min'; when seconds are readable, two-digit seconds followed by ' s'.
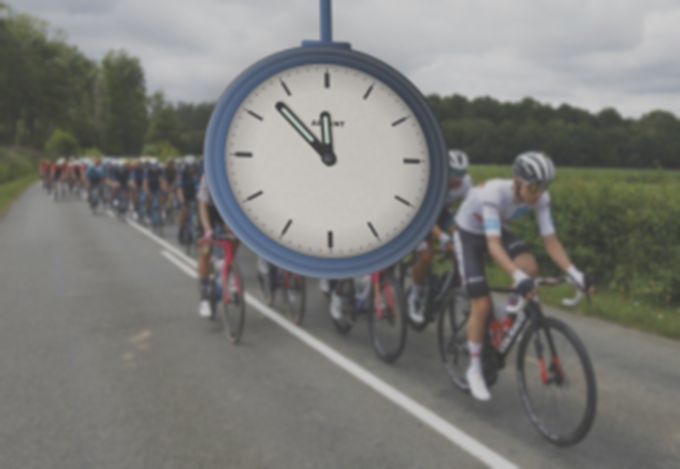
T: 11 h 53 min
